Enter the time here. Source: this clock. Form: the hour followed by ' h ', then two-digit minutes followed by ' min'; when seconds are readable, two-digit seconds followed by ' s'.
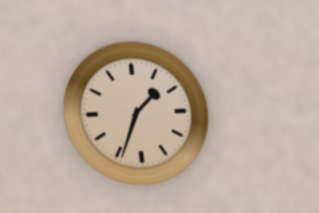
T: 1 h 34 min
